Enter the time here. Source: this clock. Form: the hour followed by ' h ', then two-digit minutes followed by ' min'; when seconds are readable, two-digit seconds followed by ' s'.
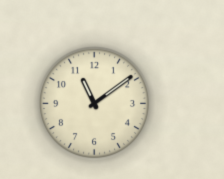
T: 11 h 09 min
